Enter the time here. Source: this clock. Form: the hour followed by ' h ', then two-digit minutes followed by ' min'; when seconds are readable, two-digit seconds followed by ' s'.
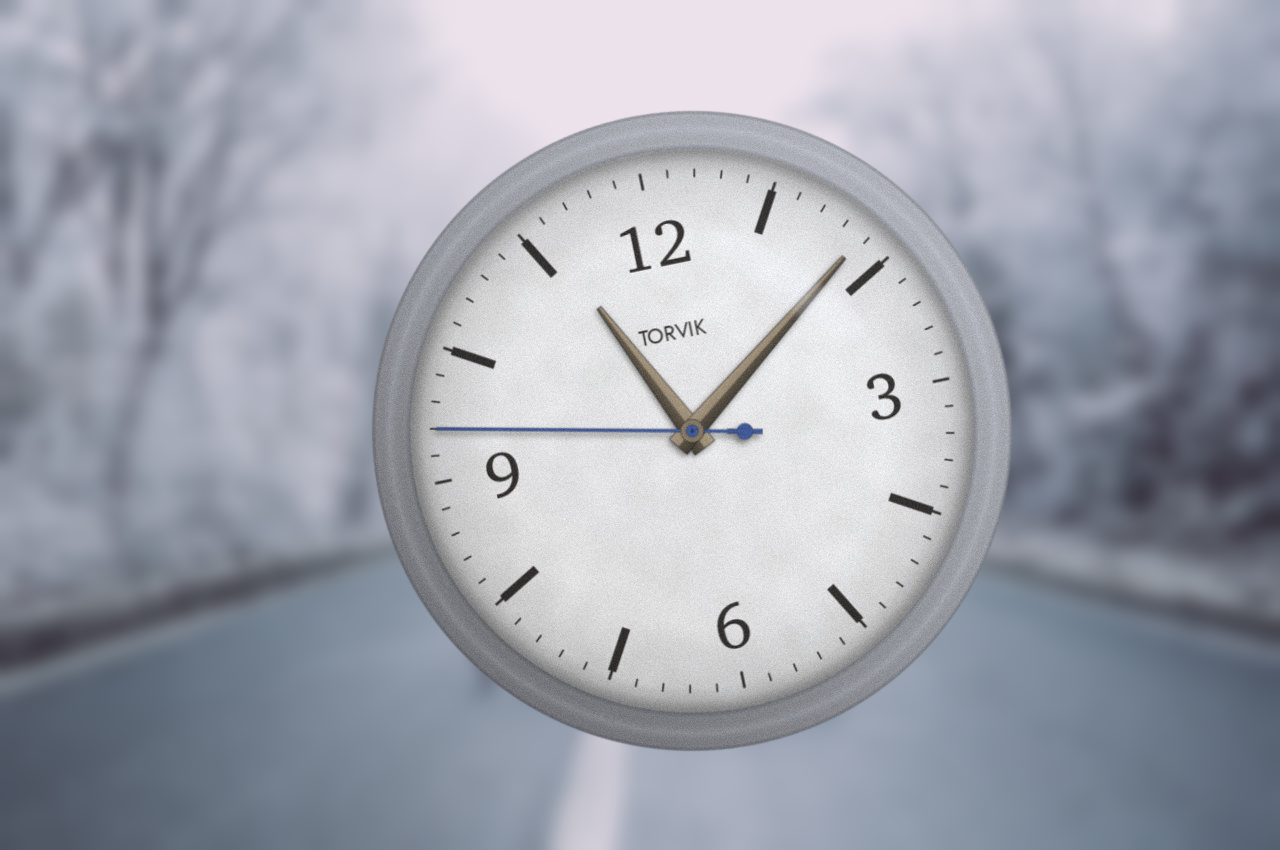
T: 11 h 08 min 47 s
